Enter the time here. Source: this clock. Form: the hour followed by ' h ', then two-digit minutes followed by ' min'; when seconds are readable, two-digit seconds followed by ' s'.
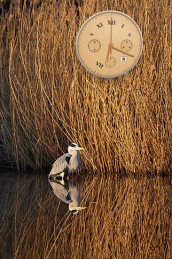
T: 6 h 19 min
